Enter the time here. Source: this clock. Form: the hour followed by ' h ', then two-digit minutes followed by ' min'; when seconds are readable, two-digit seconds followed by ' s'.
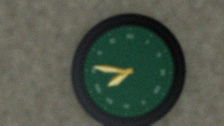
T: 7 h 46 min
